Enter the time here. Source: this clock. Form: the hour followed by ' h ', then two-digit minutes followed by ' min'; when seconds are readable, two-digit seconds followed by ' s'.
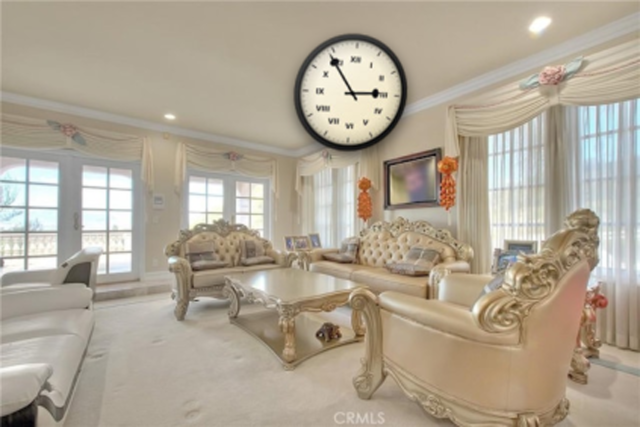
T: 2 h 54 min
